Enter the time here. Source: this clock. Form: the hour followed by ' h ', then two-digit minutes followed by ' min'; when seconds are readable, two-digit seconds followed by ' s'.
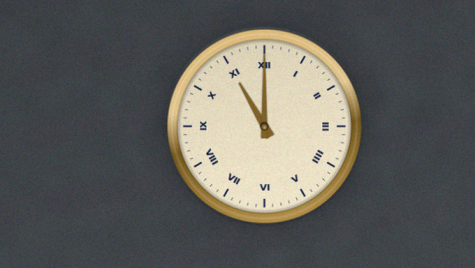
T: 11 h 00 min
